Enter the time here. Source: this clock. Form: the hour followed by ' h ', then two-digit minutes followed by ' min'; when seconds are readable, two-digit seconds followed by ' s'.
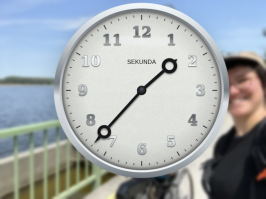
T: 1 h 37 min
